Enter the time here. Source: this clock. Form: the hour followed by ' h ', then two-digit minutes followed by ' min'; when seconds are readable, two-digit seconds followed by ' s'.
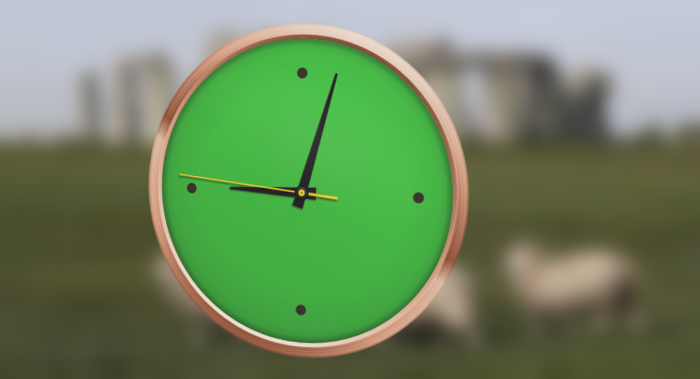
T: 9 h 02 min 46 s
